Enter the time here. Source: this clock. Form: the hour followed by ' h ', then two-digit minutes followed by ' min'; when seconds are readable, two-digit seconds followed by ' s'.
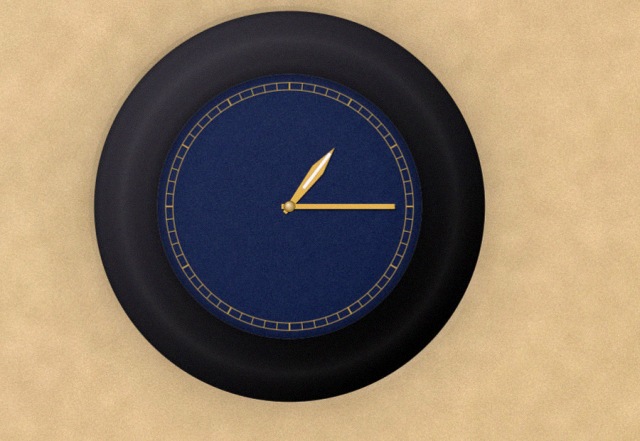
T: 1 h 15 min
